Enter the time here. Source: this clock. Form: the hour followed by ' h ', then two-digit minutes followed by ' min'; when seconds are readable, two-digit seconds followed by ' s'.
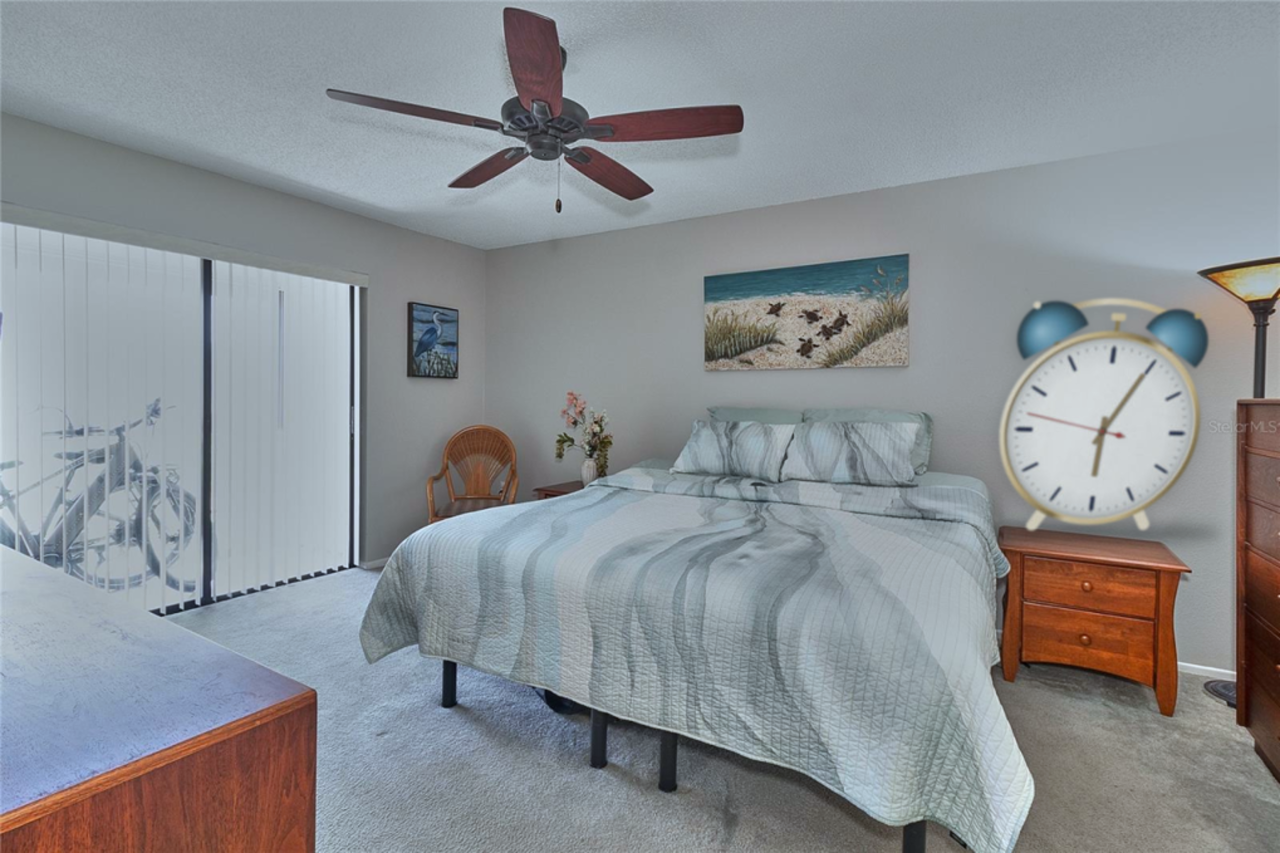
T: 6 h 04 min 47 s
